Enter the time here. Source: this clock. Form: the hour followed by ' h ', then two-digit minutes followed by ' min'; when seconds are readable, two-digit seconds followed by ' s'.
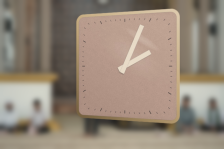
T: 2 h 04 min
